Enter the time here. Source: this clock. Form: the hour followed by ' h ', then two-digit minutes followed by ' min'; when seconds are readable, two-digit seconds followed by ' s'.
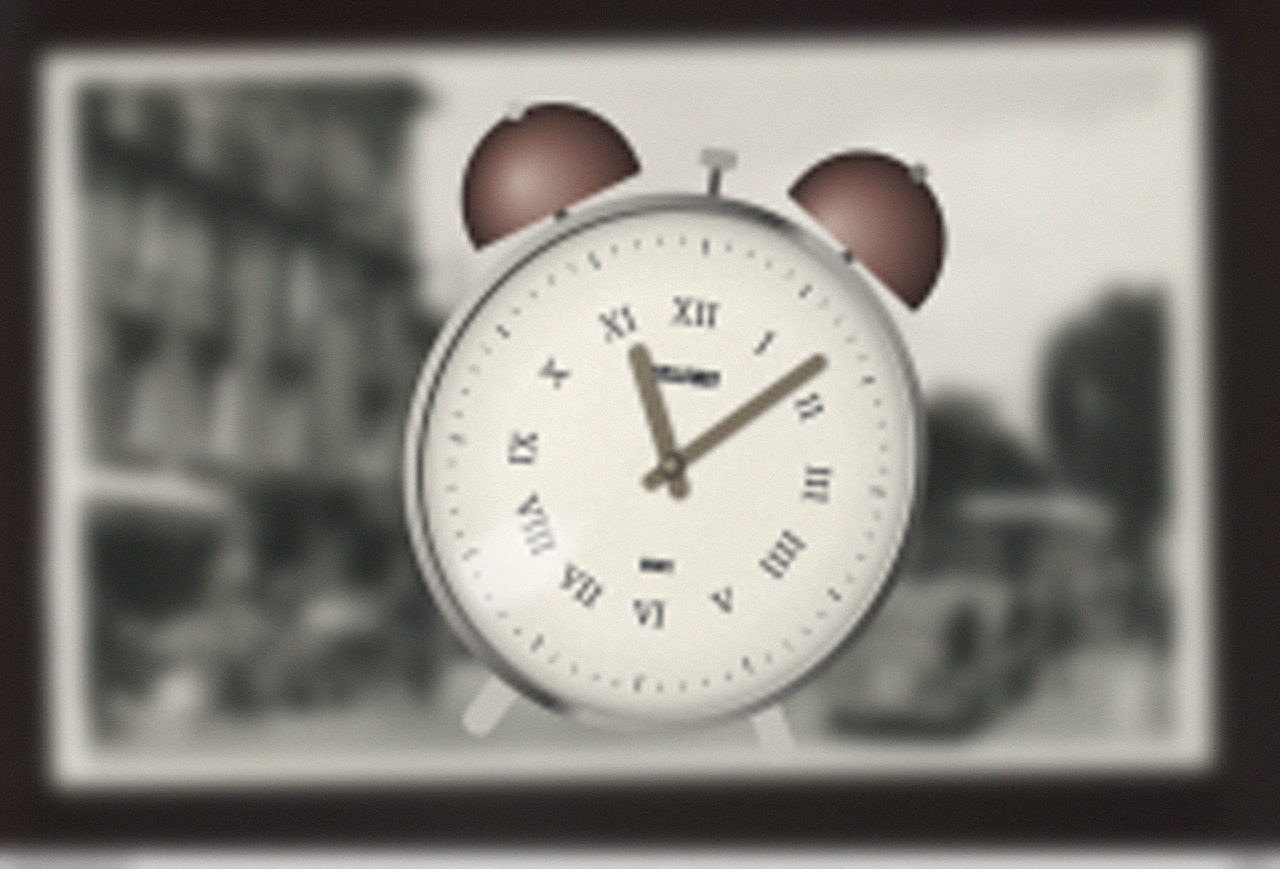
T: 11 h 08 min
